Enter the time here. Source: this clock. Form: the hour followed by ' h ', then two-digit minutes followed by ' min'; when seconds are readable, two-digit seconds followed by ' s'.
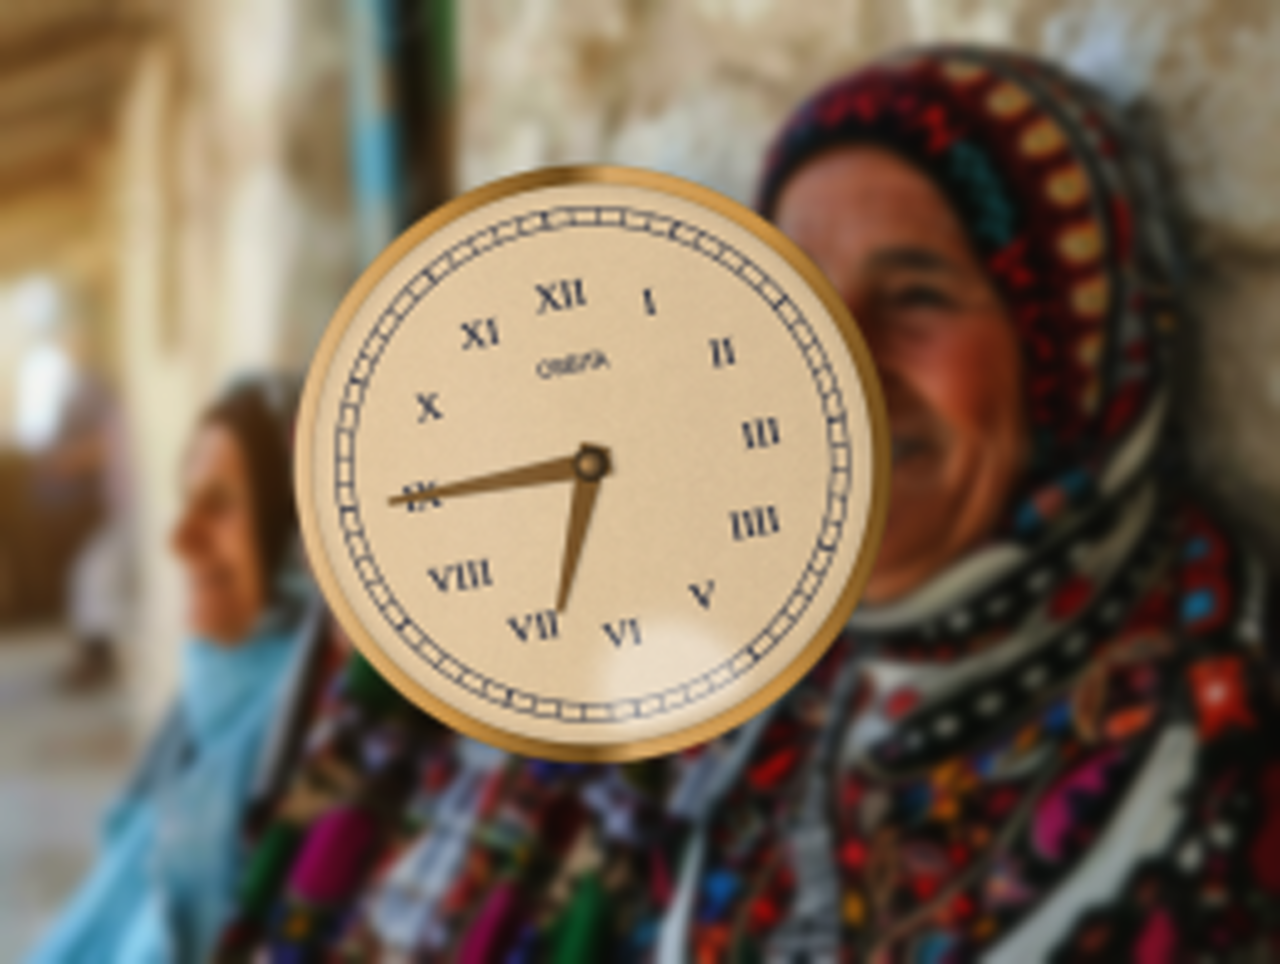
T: 6 h 45 min
